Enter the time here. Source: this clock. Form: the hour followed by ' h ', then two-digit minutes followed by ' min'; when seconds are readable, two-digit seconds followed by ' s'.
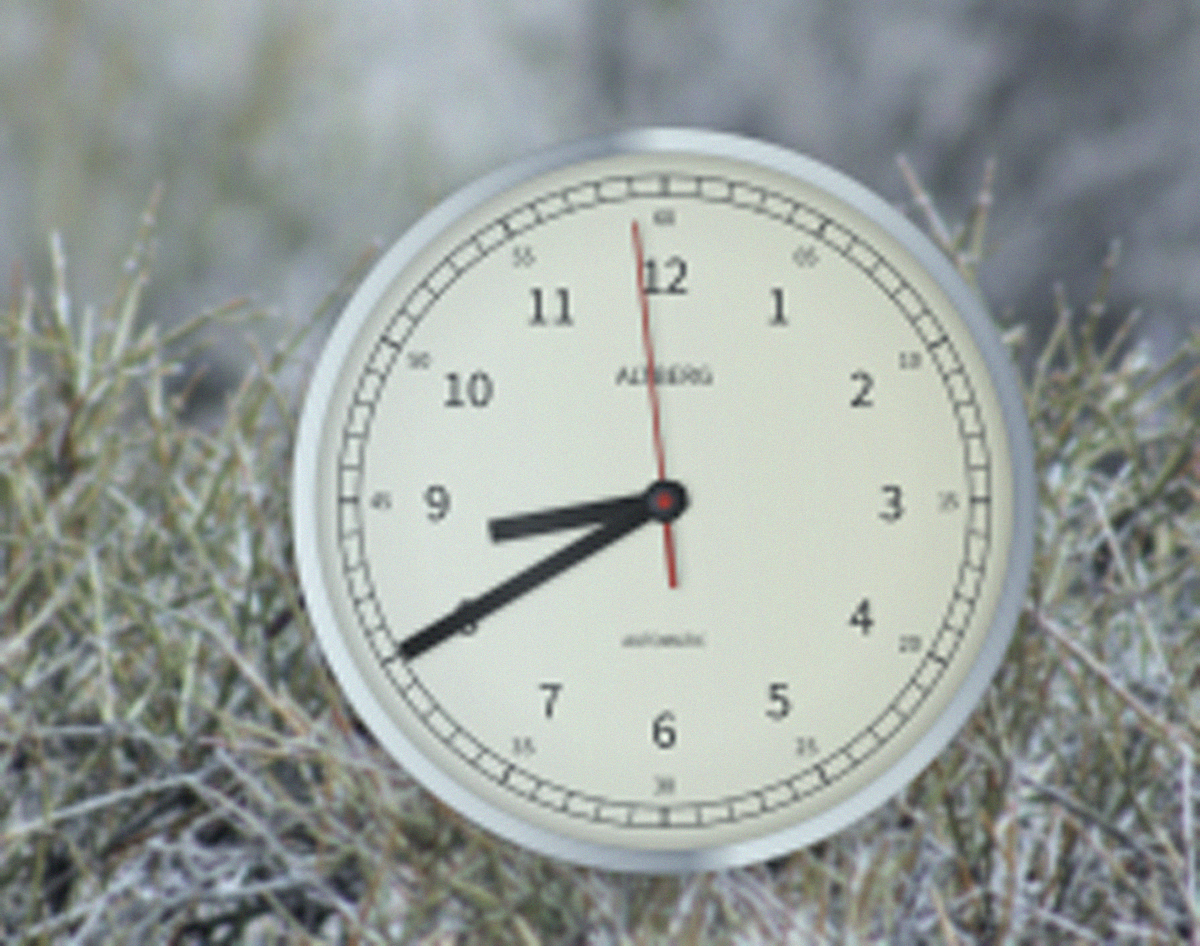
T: 8 h 39 min 59 s
